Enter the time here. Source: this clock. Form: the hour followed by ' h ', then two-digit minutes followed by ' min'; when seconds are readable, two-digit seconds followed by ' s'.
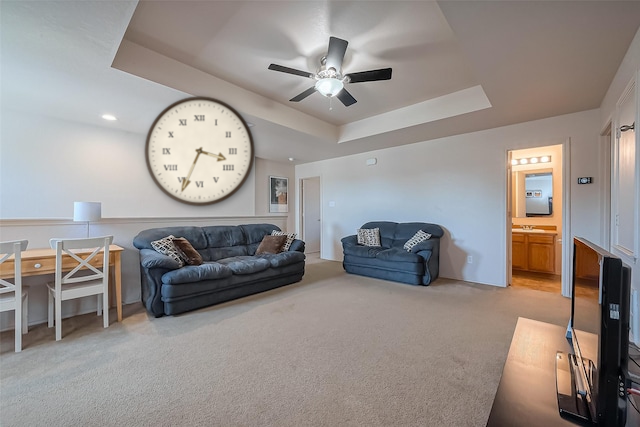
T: 3 h 34 min
